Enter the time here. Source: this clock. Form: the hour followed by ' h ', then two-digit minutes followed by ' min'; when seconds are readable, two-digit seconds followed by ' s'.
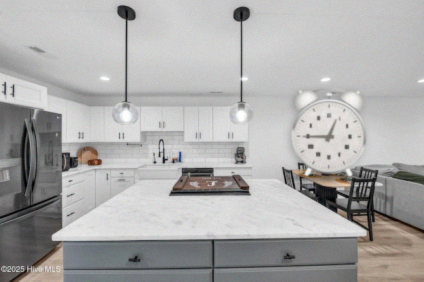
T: 12 h 45 min
